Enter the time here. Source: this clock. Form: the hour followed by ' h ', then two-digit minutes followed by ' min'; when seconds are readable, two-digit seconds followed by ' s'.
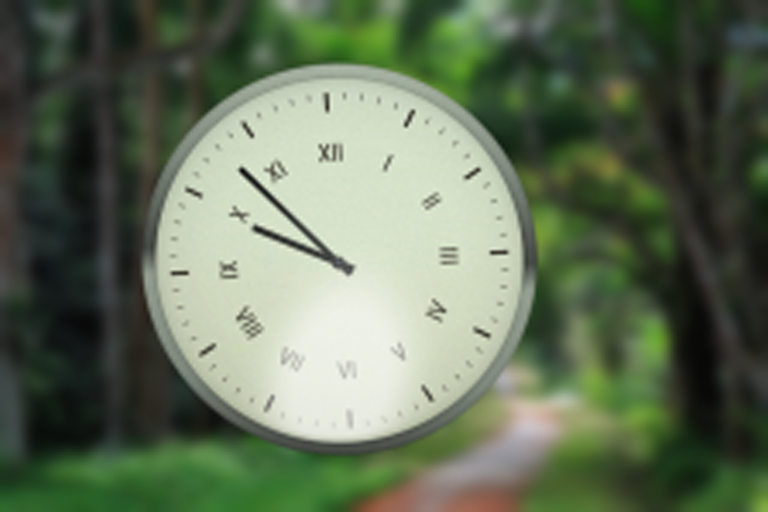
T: 9 h 53 min
